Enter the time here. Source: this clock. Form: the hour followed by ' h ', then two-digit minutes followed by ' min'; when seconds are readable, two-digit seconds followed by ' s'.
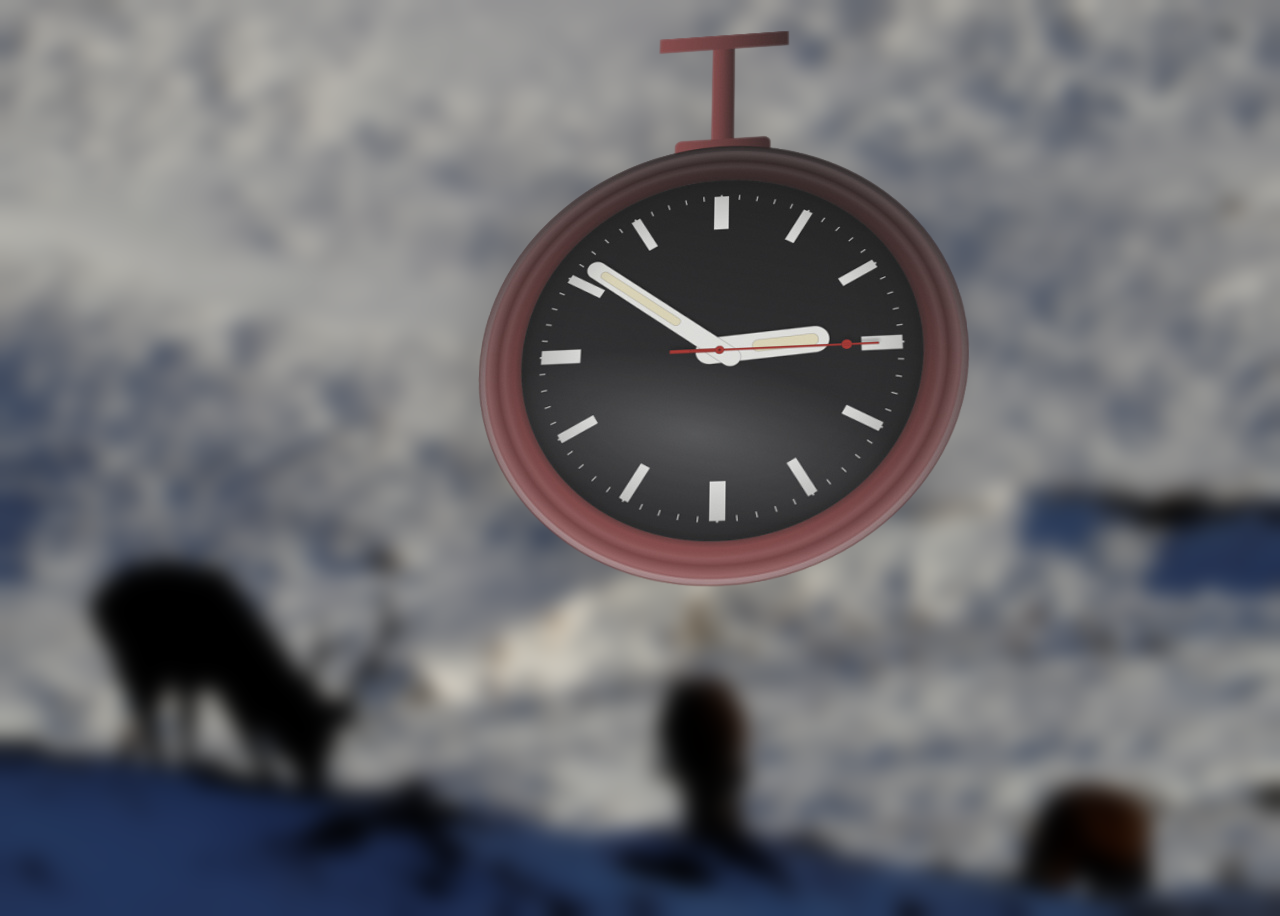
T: 2 h 51 min 15 s
